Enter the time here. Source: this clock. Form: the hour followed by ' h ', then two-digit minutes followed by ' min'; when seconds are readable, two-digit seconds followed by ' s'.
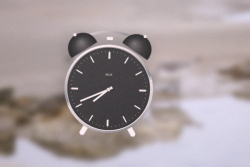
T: 7 h 41 min
